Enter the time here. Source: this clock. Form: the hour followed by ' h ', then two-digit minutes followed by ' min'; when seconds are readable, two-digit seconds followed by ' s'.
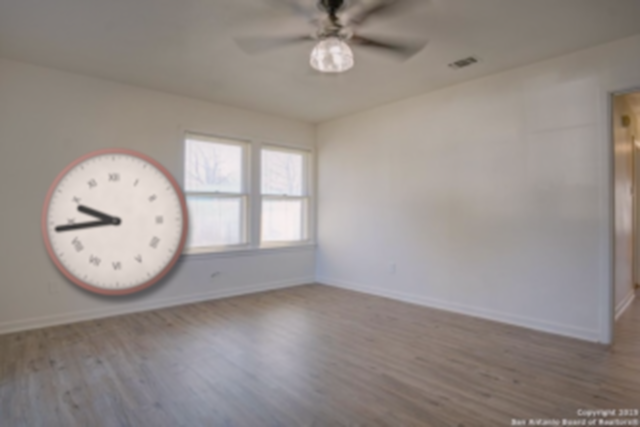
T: 9 h 44 min
